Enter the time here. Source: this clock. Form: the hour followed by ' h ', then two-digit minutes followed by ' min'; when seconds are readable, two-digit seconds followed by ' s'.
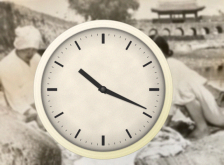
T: 10 h 19 min
